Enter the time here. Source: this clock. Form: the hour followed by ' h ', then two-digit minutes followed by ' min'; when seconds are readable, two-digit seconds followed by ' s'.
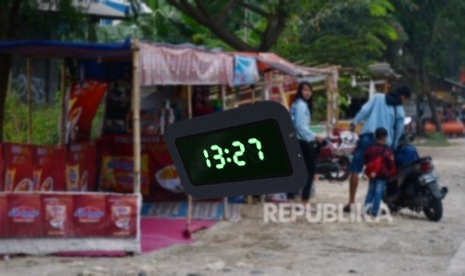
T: 13 h 27 min
